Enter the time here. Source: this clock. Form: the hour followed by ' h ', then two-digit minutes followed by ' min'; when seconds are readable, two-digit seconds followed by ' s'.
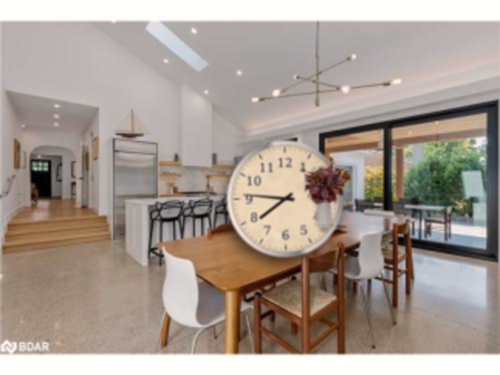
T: 7 h 46 min
